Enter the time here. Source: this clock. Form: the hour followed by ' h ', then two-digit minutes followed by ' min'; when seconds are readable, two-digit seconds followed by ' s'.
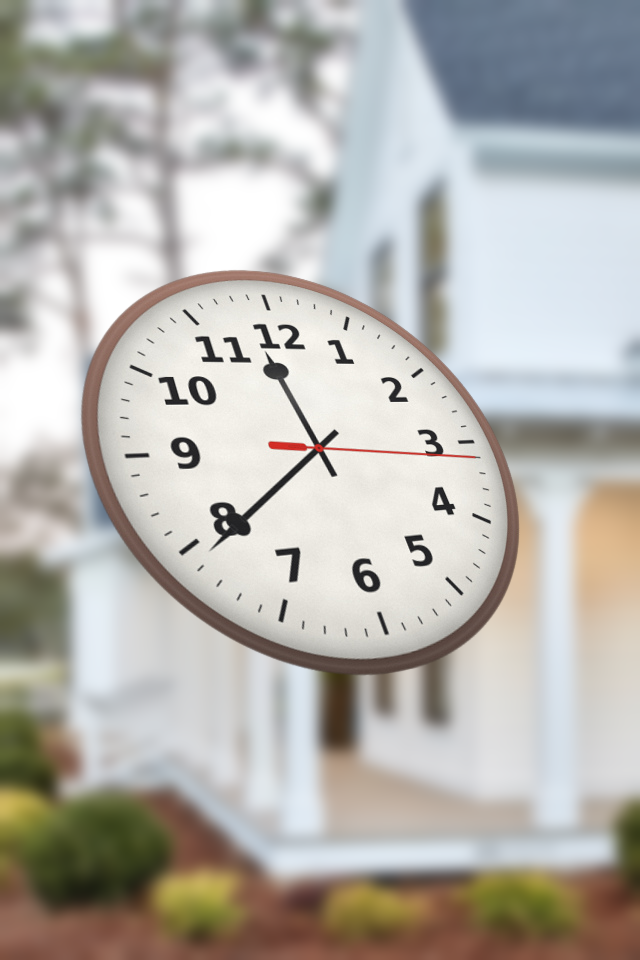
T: 11 h 39 min 16 s
